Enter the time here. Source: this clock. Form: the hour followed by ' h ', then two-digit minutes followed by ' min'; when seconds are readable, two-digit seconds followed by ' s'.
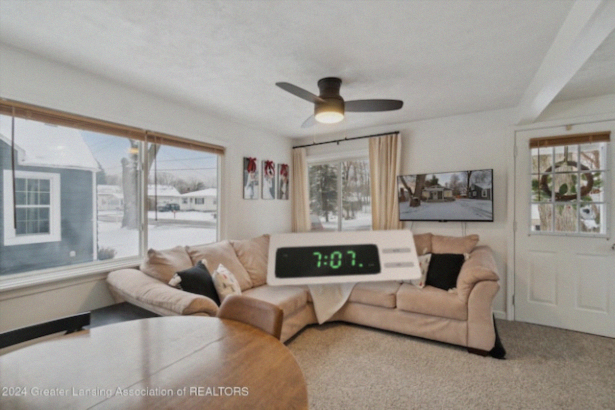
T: 7 h 07 min
